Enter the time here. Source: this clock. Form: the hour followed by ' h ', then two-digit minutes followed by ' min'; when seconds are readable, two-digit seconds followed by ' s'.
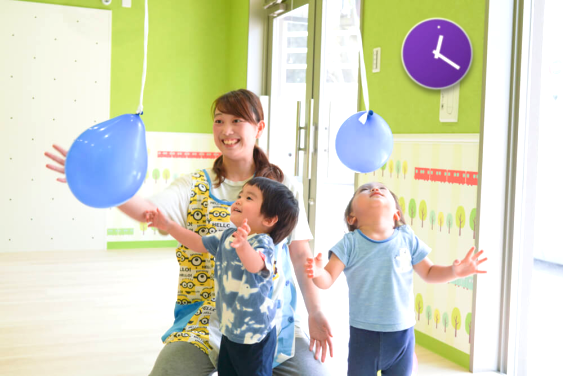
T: 12 h 20 min
